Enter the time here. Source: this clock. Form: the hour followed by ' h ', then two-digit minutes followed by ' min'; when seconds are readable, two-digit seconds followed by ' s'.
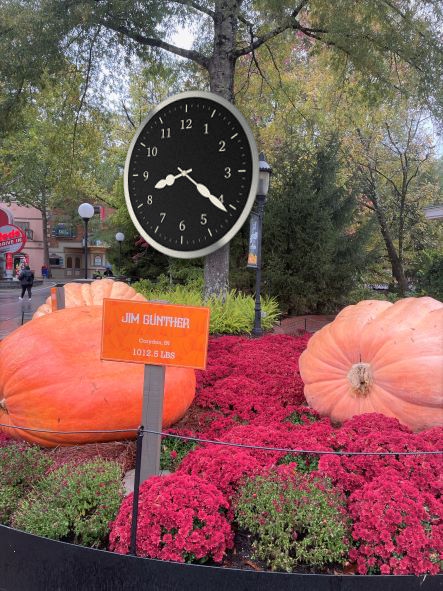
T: 8 h 21 min
